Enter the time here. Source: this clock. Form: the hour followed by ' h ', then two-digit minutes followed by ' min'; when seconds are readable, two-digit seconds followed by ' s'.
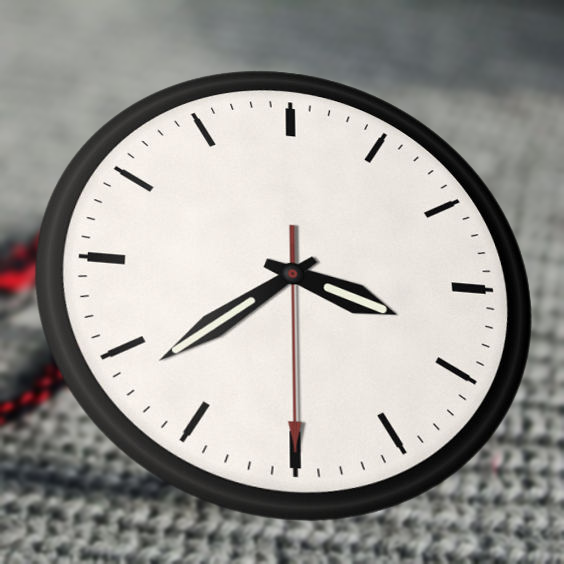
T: 3 h 38 min 30 s
